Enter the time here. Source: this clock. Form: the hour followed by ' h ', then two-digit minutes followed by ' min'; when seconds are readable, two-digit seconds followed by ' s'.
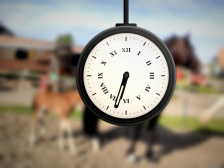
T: 6 h 33 min
